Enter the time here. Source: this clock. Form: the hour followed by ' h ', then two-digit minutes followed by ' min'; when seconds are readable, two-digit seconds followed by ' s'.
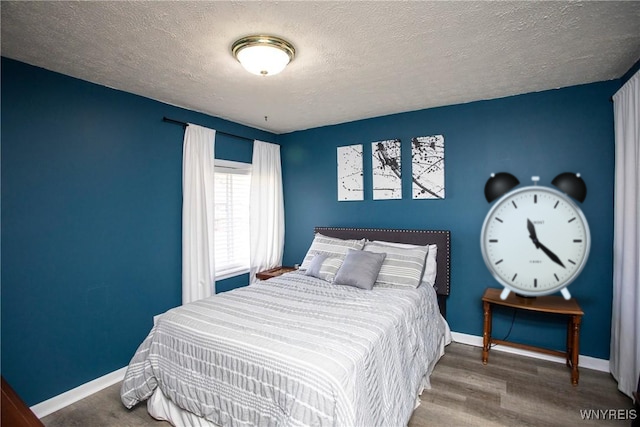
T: 11 h 22 min
